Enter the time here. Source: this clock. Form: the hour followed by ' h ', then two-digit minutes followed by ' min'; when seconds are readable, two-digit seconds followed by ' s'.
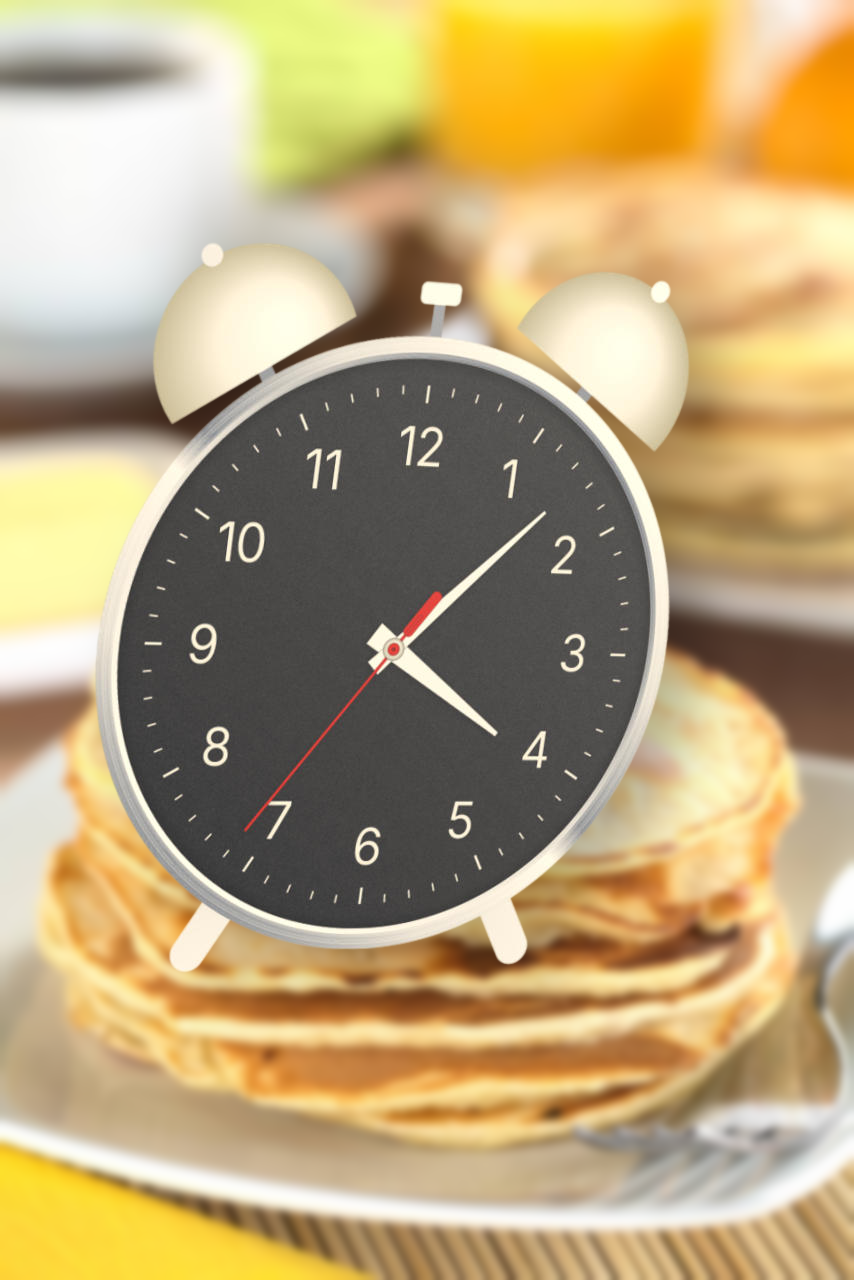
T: 4 h 07 min 36 s
